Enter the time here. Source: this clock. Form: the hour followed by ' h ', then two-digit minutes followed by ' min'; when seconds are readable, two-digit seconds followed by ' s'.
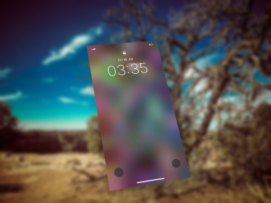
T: 3 h 35 min
